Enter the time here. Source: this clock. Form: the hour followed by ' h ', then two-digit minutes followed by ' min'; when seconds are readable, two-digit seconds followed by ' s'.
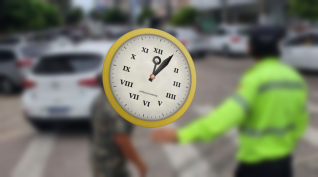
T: 12 h 05 min
